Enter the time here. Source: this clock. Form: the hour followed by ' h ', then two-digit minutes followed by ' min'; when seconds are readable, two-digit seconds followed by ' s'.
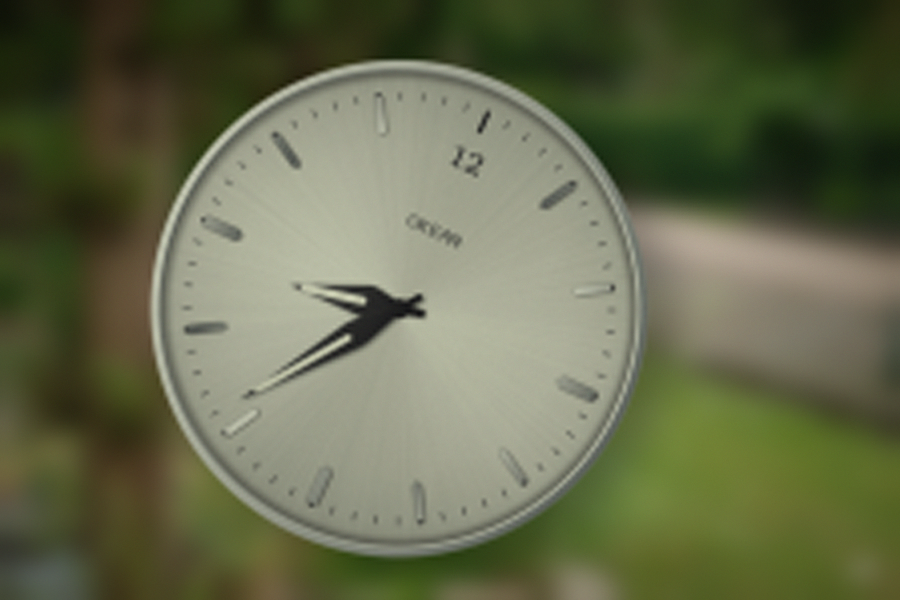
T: 8 h 36 min
